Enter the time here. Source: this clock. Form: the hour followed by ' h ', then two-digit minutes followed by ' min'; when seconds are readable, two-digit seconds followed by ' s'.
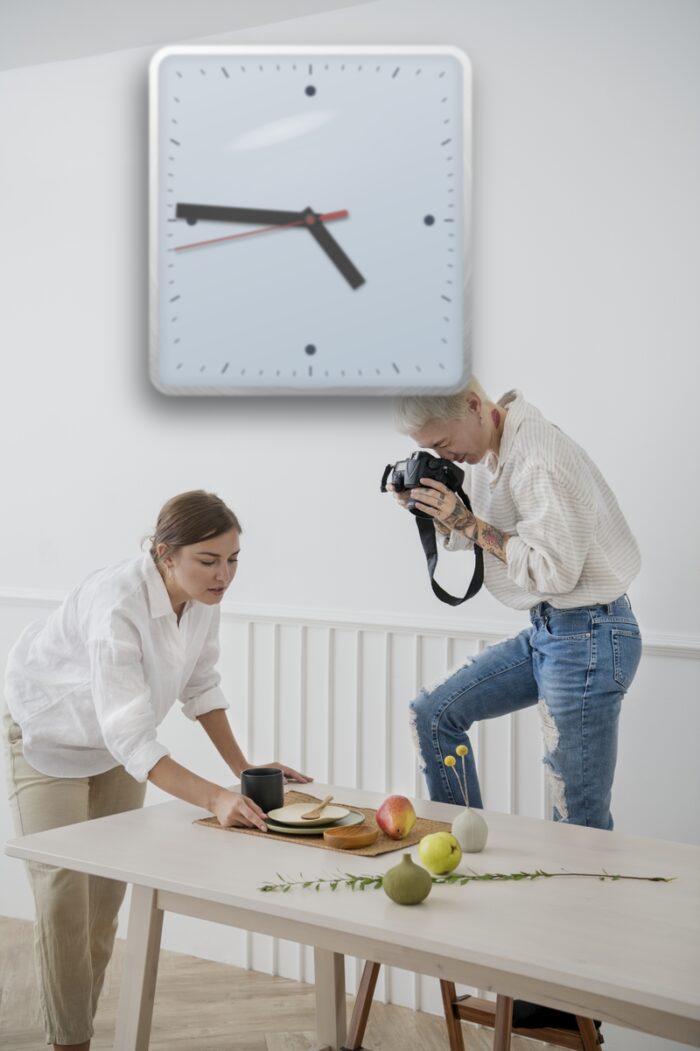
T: 4 h 45 min 43 s
